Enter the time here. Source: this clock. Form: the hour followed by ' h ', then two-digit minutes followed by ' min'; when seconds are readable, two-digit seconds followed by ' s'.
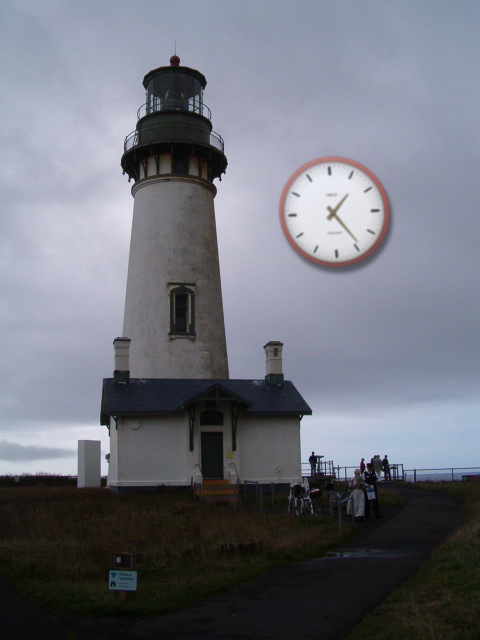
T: 1 h 24 min
